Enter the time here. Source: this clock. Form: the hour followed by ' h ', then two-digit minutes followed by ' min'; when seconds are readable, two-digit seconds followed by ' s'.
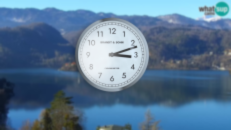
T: 3 h 12 min
